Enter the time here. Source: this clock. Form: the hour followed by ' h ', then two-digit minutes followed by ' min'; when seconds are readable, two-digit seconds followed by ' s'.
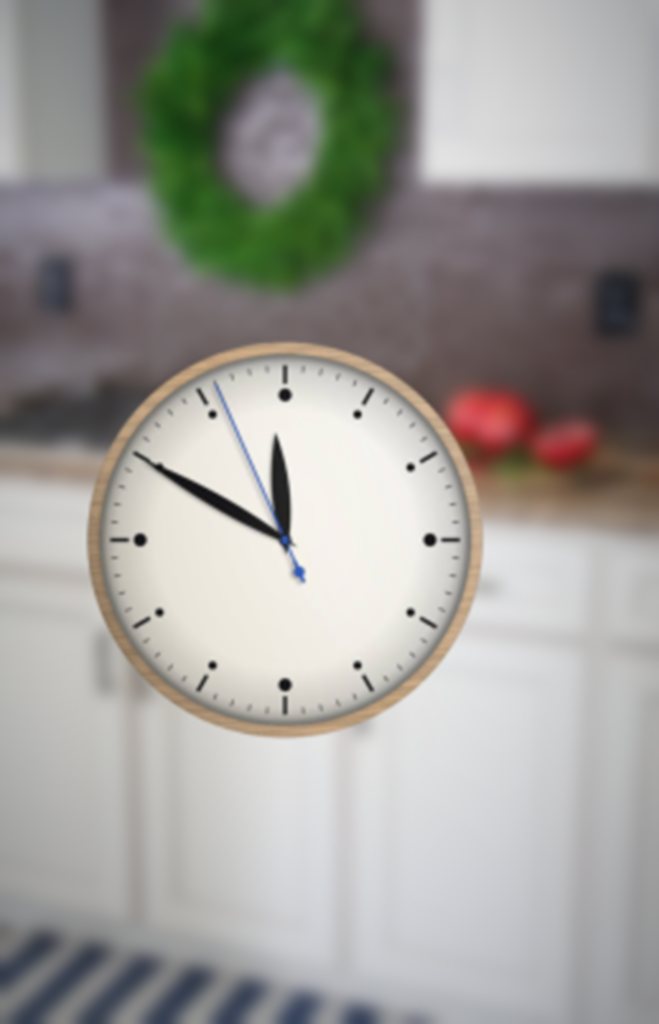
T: 11 h 49 min 56 s
